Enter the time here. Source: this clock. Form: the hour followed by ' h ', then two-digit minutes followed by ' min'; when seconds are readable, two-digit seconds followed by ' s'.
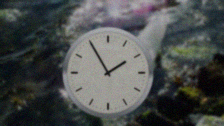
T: 1 h 55 min
